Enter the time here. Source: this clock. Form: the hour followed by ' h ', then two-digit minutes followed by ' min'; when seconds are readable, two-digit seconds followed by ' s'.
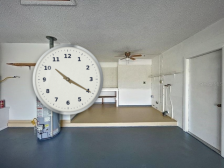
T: 10 h 20 min
